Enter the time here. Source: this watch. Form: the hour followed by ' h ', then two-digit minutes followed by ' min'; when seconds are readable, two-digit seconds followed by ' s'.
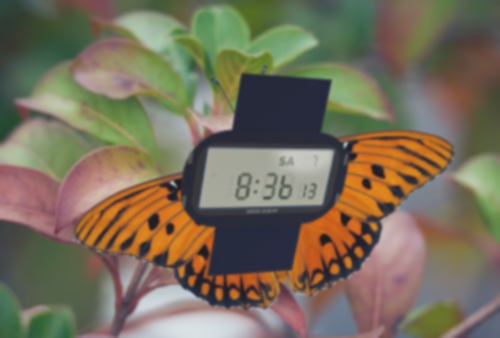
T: 8 h 36 min 13 s
